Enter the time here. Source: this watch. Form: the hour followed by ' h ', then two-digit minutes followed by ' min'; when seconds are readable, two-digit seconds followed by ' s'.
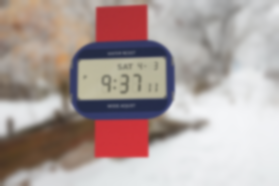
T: 9 h 37 min
